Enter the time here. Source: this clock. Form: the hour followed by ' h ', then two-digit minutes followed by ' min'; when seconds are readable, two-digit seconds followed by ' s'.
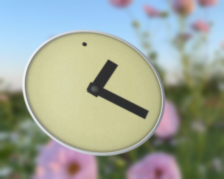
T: 1 h 21 min
